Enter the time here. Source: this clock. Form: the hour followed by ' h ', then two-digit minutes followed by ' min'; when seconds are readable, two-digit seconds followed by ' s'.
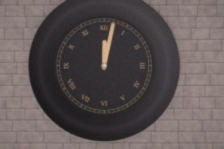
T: 12 h 02 min
